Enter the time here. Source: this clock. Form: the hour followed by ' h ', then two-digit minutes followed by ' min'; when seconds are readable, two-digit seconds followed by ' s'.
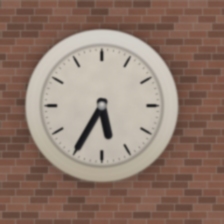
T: 5 h 35 min
